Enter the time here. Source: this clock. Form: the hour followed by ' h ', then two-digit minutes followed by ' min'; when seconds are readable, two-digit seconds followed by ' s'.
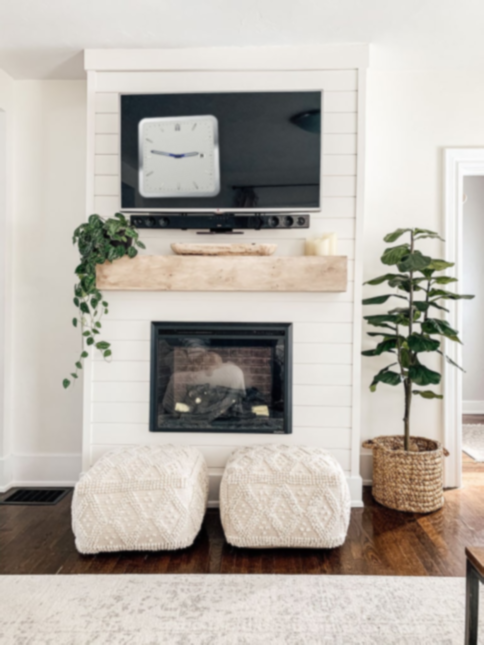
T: 2 h 47 min
